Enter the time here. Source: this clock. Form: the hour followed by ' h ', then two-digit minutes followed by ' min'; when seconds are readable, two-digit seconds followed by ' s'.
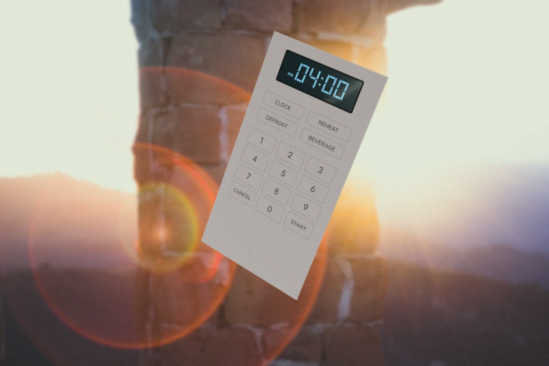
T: 4 h 00 min
